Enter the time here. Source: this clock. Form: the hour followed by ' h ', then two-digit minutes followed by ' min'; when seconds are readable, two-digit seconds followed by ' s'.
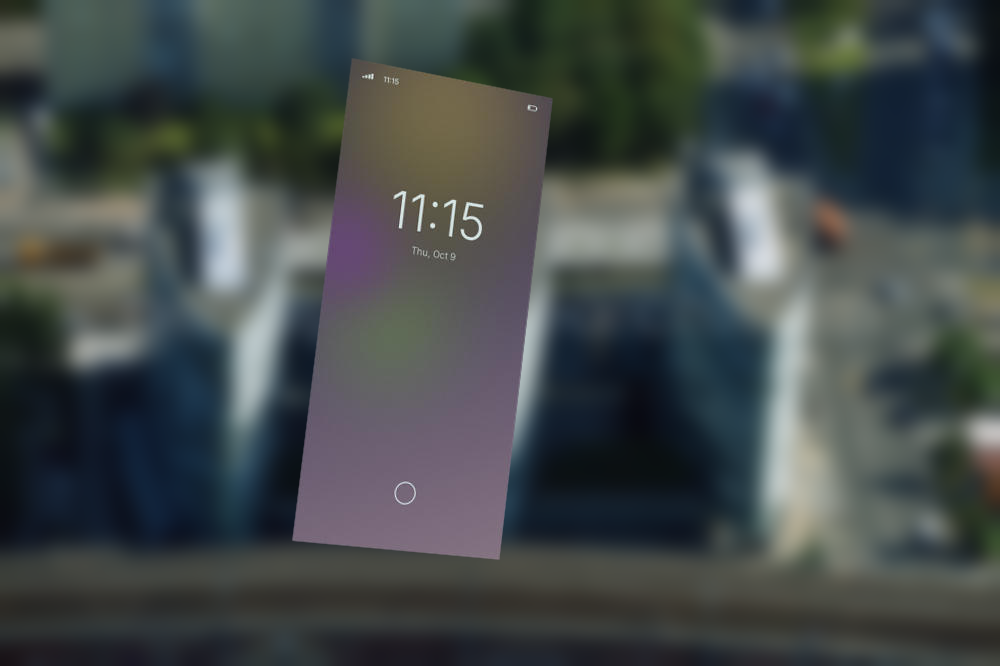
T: 11 h 15 min
